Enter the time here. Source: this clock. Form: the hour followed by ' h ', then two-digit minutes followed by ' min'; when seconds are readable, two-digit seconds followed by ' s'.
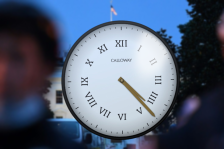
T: 4 h 23 min
